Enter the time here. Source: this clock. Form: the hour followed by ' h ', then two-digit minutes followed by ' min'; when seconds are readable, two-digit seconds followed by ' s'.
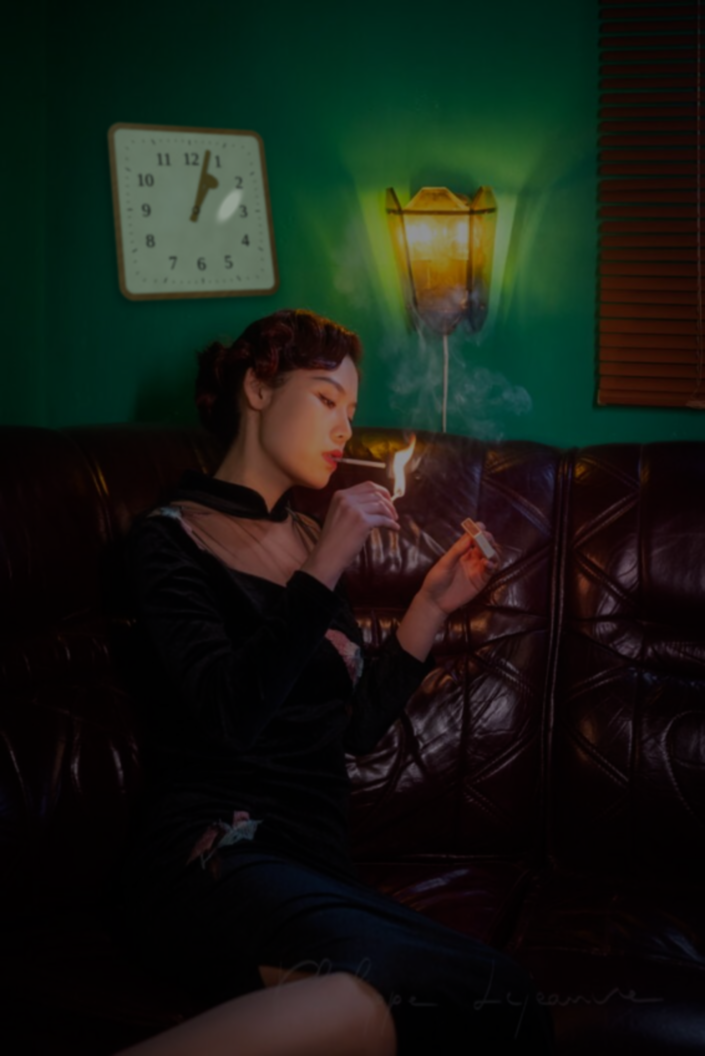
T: 1 h 03 min
